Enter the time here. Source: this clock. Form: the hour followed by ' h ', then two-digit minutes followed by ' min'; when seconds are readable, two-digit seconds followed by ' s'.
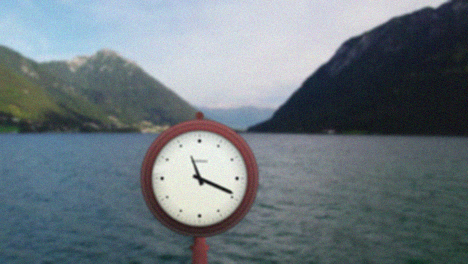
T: 11 h 19 min
